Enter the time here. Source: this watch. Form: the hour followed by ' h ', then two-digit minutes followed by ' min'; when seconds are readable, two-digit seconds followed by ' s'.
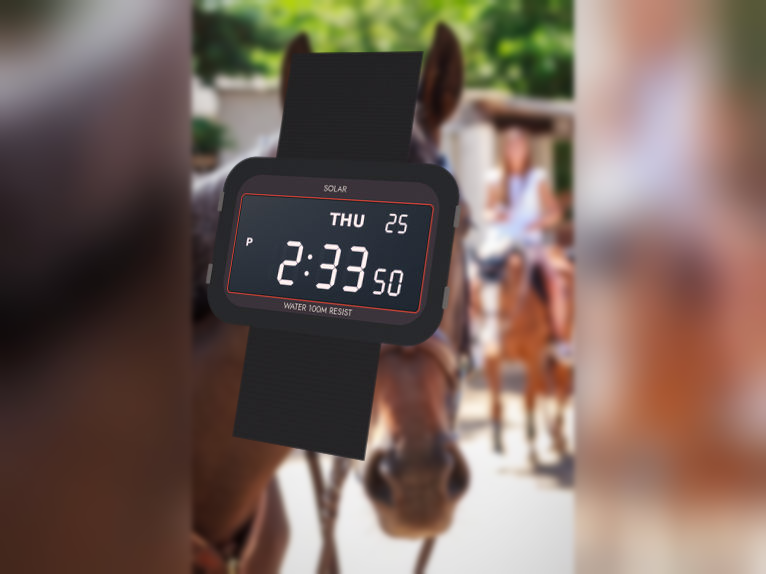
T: 2 h 33 min 50 s
